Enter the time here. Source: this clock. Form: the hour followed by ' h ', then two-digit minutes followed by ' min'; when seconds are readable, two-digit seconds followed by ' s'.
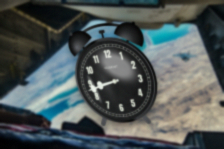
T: 8 h 43 min
